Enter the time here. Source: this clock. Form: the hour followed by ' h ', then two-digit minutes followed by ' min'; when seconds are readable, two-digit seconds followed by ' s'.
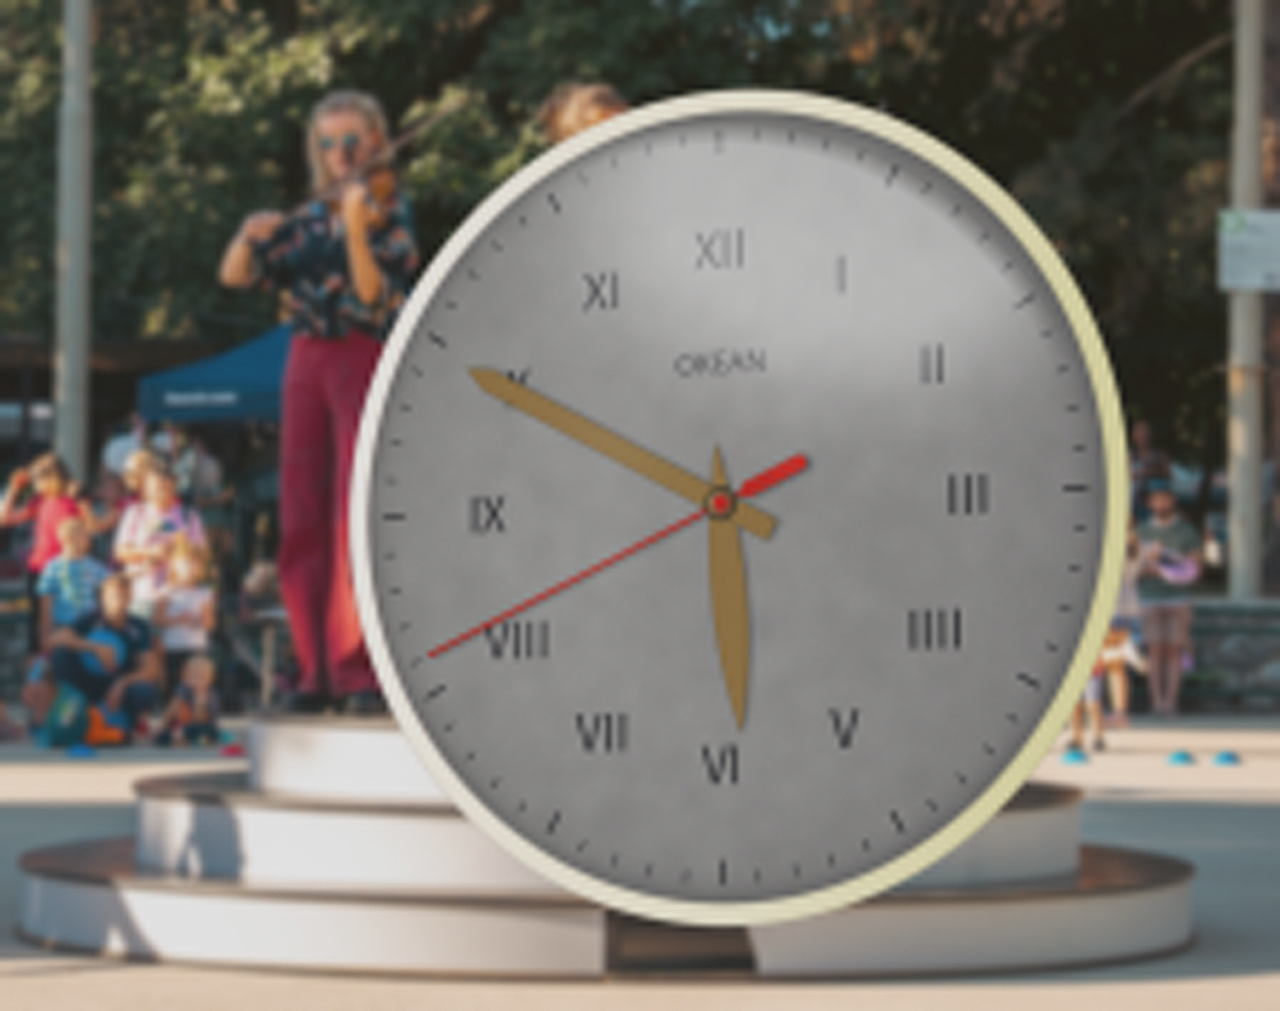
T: 5 h 49 min 41 s
